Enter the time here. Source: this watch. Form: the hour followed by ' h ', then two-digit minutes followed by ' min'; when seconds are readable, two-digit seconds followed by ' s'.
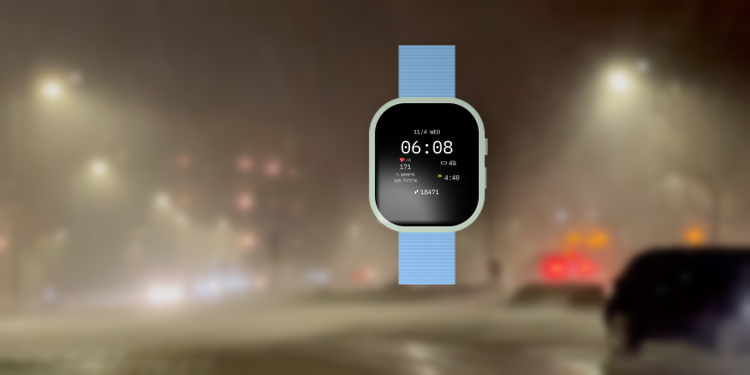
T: 6 h 08 min
